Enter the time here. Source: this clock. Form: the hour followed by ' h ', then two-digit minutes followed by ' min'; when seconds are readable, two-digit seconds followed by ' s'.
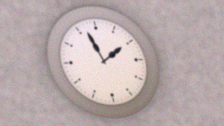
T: 1 h 57 min
